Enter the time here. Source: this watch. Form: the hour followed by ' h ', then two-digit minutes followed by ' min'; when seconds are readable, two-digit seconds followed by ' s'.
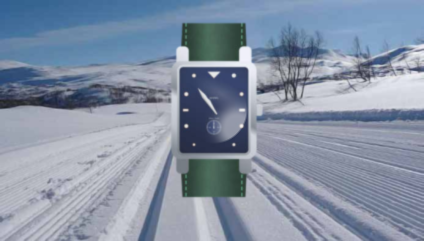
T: 10 h 54 min
